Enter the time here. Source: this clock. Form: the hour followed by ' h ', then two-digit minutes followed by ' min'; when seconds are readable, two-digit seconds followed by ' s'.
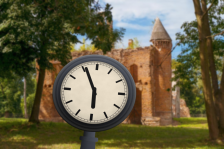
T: 5 h 56 min
